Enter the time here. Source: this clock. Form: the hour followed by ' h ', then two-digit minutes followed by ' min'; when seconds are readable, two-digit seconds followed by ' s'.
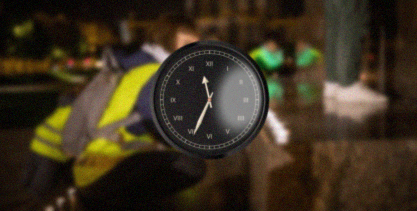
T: 11 h 34 min
